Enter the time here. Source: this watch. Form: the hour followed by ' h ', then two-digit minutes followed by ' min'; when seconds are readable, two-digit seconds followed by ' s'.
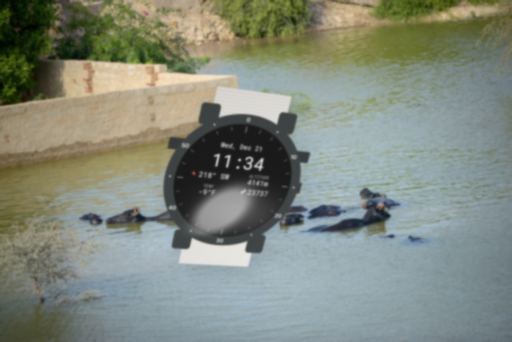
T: 11 h 34 min
